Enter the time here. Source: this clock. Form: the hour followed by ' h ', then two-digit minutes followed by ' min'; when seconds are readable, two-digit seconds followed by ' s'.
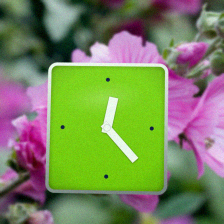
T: 12 h 23 min
